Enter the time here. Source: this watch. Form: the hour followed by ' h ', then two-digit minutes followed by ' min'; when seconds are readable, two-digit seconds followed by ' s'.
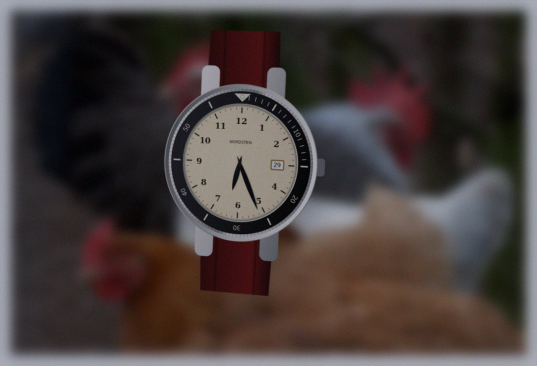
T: 6 h 26 min
